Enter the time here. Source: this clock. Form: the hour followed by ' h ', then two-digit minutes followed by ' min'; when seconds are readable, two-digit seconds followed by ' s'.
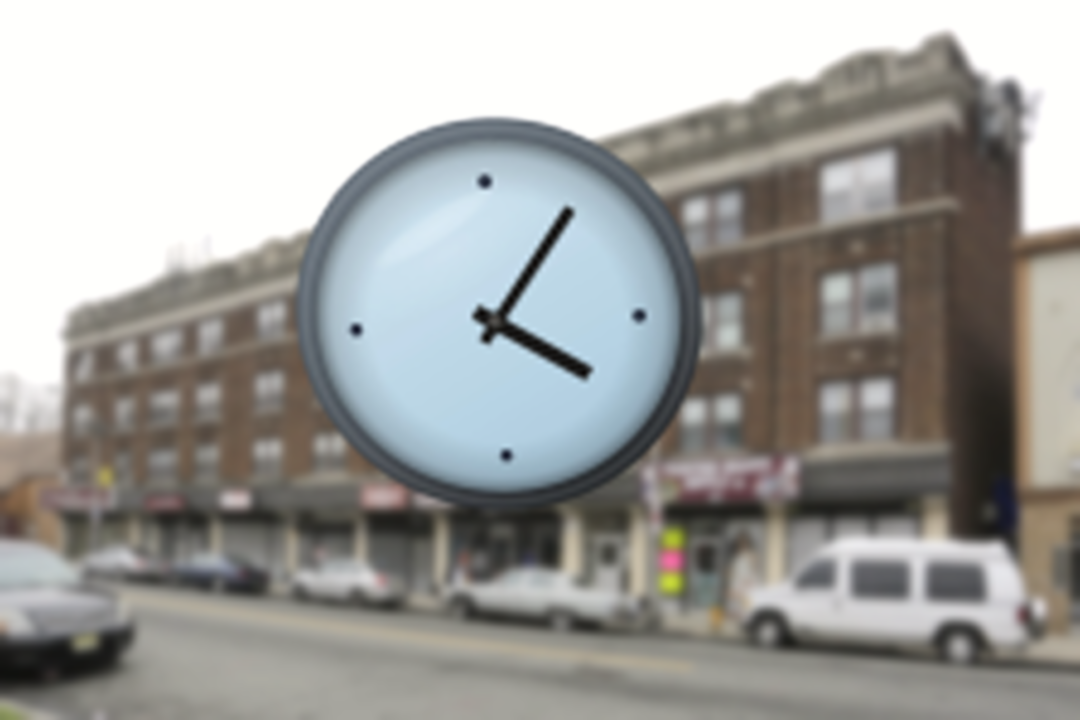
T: 4 h 06 min
